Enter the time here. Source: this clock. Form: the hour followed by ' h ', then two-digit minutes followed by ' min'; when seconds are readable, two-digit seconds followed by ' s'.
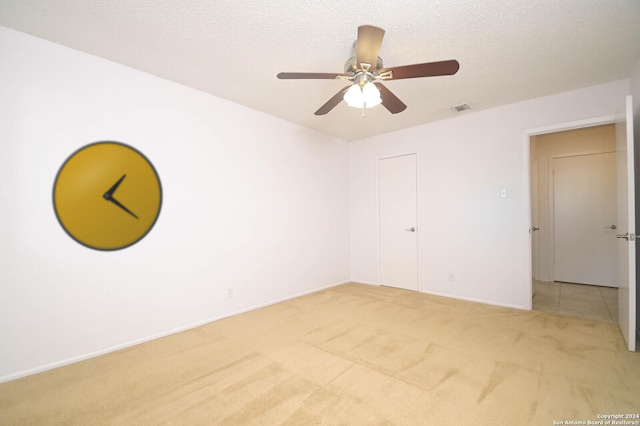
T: 1 h 21 min
